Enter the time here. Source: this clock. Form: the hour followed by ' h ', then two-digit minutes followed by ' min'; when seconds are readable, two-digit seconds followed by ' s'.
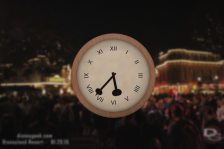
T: 5 h 37 min
